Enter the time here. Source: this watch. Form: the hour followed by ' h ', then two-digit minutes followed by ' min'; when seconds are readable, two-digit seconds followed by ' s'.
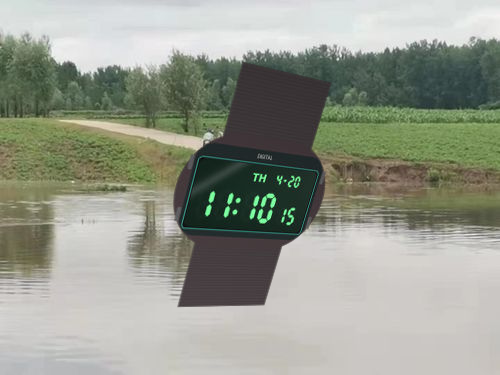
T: 11 h 10 min 15 s
